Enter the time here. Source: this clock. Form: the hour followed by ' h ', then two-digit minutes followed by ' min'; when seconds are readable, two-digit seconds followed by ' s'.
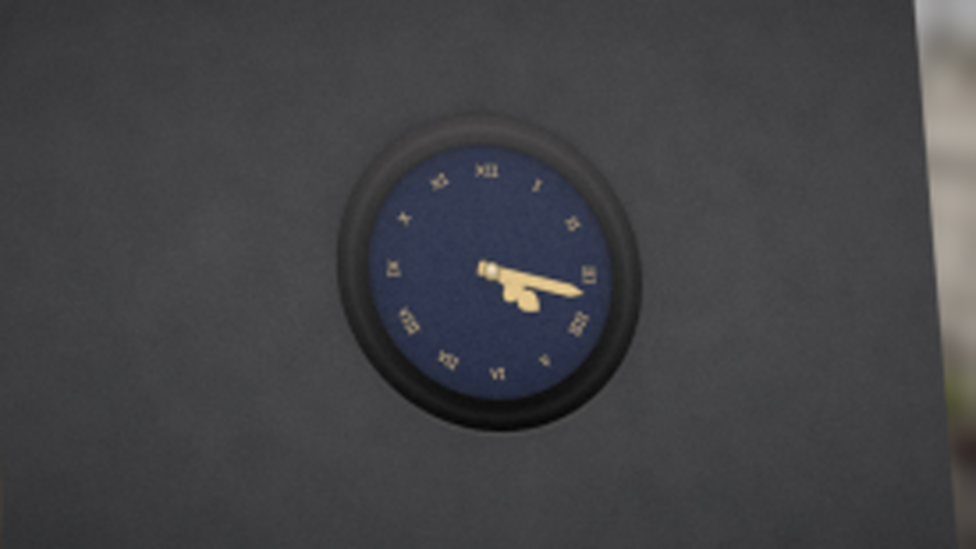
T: 4 h 17 min
